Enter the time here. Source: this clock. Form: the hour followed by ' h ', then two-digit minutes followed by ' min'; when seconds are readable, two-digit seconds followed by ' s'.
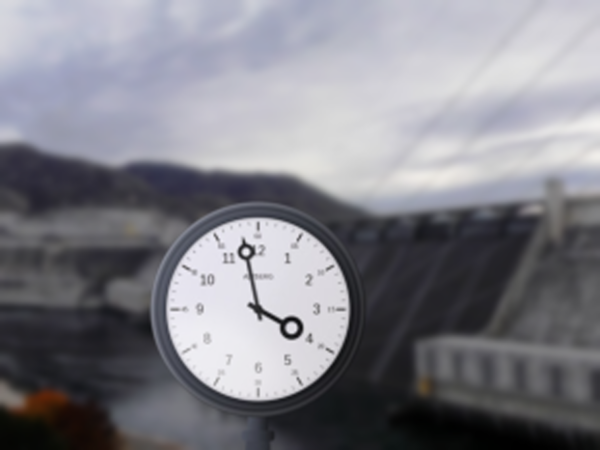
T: 3 h 58 min
